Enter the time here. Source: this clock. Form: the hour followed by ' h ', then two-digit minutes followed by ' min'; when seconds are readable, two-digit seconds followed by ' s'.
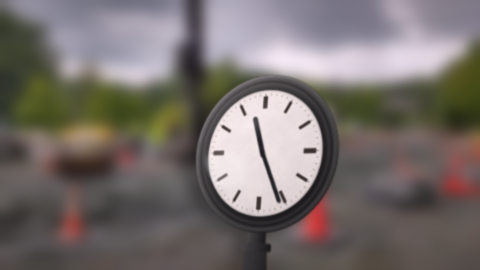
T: 11 h 26 min
